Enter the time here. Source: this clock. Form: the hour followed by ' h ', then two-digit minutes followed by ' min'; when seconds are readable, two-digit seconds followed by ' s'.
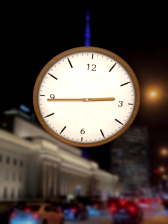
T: 2 h 44 min
